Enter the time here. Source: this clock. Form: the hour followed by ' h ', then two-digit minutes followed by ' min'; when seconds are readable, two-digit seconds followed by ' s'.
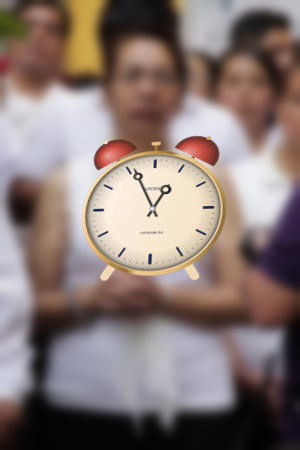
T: 12 h 56 min
